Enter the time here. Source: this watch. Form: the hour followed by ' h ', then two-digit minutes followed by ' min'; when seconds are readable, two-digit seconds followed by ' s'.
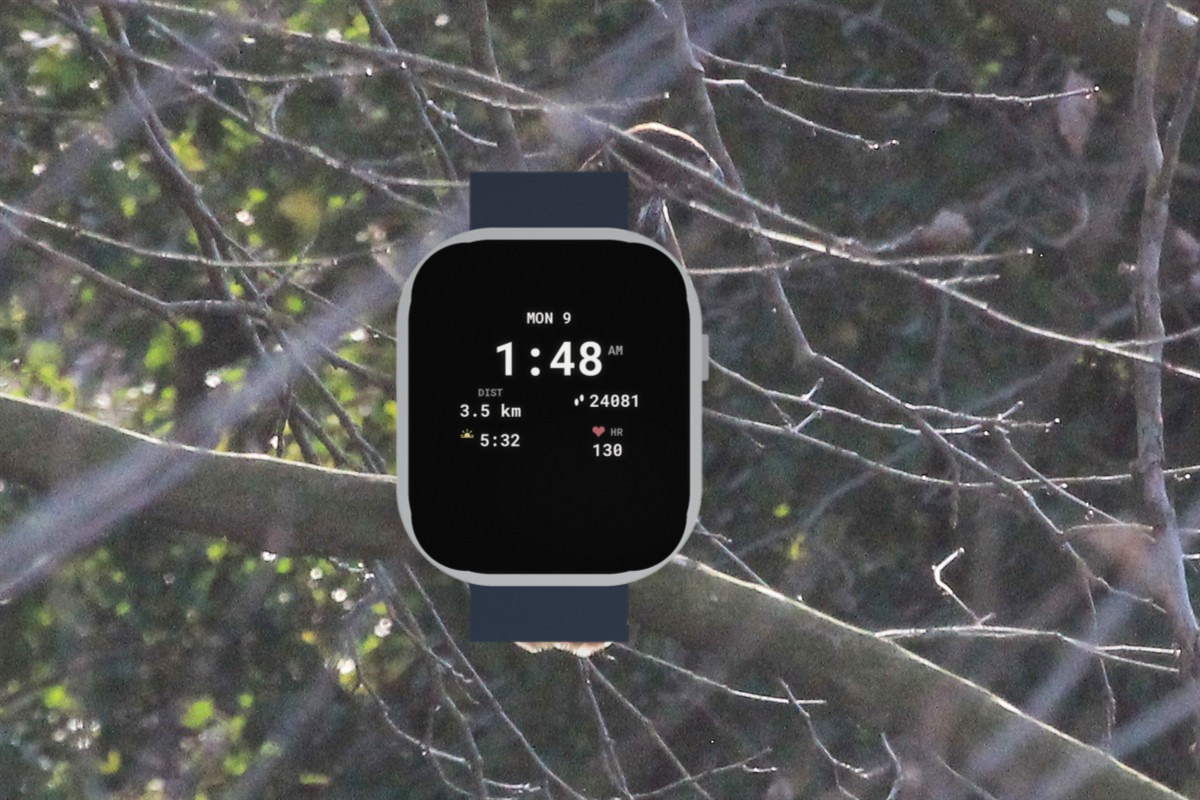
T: 1 h 48 min
